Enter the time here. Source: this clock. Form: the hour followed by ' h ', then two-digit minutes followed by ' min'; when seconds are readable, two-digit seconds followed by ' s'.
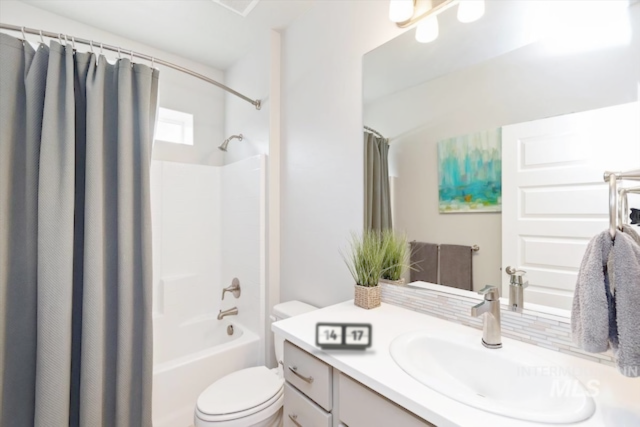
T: 14 h 17 min
